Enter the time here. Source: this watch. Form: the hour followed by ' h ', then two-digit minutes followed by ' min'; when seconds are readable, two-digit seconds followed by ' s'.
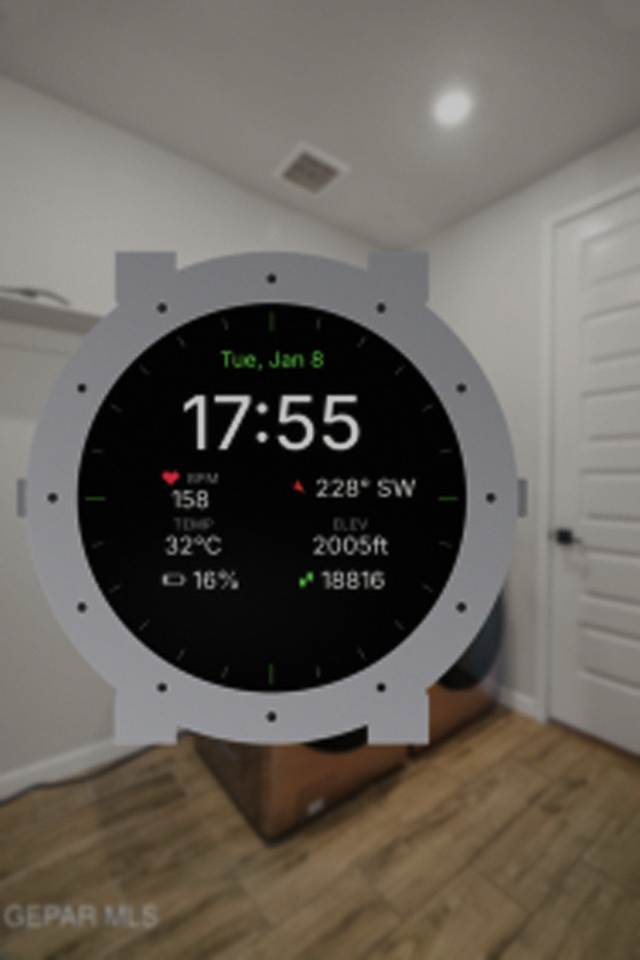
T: 17 h 55 min
